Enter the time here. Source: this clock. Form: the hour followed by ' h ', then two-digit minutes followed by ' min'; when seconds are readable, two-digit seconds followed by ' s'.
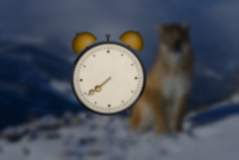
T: 7 h 39 min
